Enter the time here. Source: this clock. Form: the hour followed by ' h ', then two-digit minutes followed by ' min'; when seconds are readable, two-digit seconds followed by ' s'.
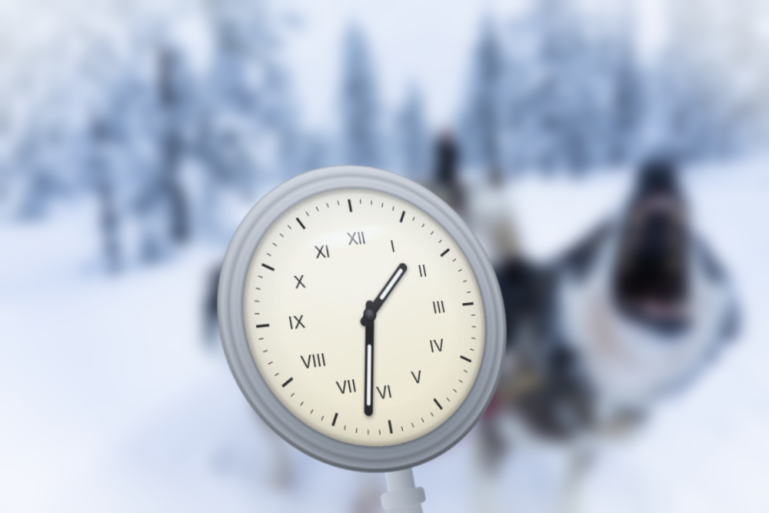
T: 1 h 32 min
